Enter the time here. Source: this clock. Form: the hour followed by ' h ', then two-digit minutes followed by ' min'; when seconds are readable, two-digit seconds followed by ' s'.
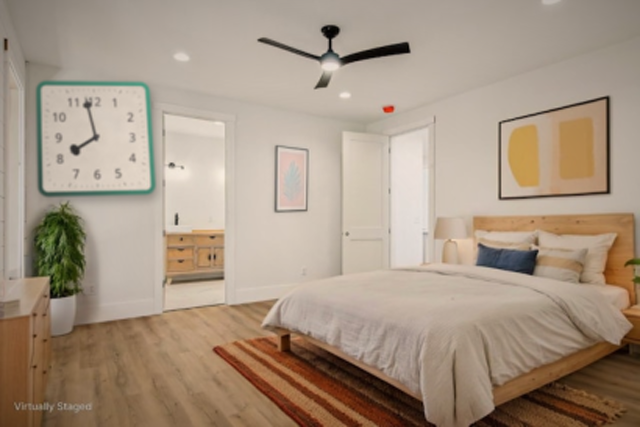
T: 7 h 58 min
